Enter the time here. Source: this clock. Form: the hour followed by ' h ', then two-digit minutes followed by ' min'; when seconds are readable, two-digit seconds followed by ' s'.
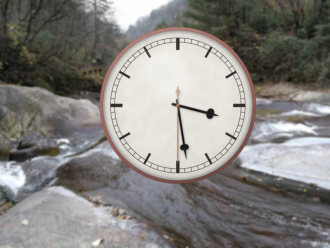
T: 3 h 28 min 30 s
